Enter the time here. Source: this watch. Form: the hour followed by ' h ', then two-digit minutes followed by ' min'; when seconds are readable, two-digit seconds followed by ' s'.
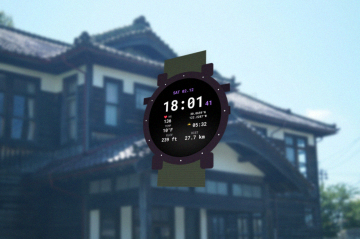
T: 18 h 01 min
